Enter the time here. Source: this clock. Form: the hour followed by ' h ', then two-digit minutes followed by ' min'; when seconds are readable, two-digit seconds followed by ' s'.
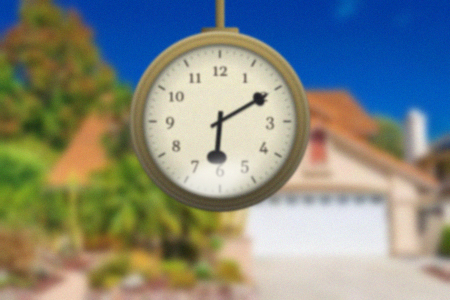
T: 6 h 10 min
